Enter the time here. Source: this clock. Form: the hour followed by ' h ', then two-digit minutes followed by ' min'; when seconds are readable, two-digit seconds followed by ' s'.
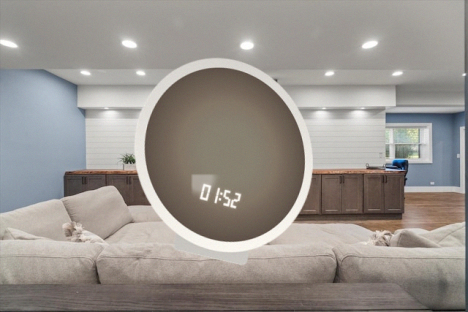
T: 1 h 52 min
